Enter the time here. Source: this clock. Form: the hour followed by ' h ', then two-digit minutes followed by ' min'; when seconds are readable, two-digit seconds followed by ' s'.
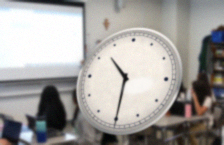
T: 10 h 30 min
